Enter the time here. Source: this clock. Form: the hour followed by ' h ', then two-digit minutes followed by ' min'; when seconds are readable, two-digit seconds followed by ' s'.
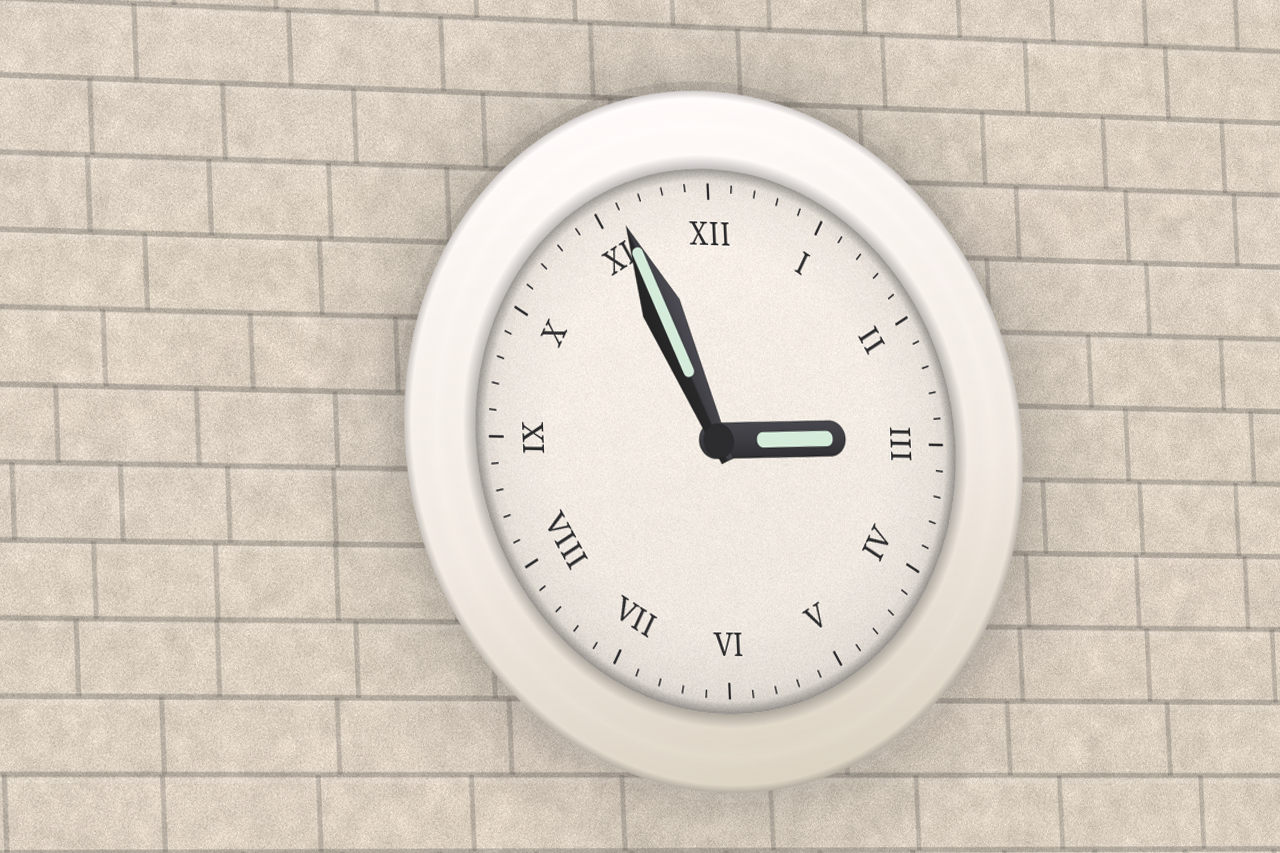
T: 2 h 56 min
